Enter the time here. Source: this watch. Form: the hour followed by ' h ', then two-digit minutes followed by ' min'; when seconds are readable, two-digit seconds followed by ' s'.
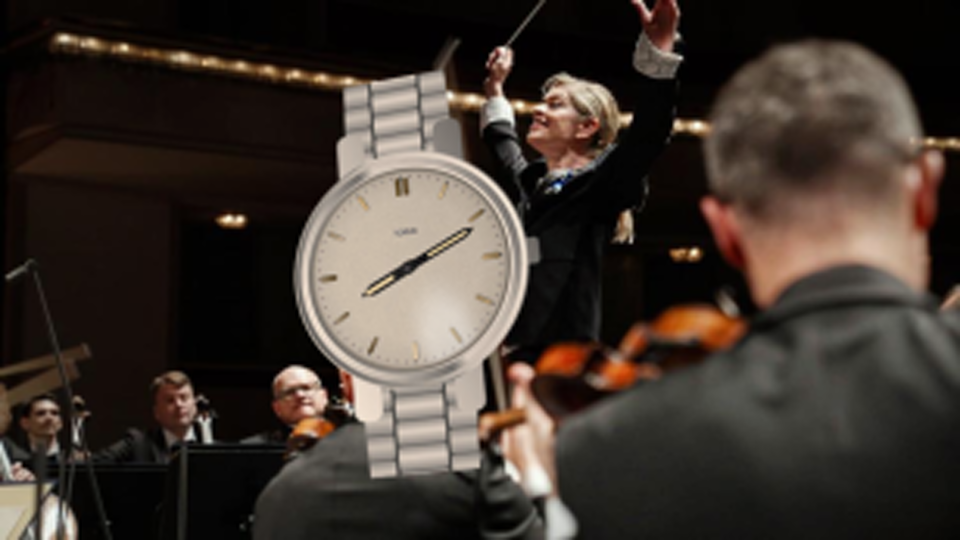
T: 8 h 11 min
